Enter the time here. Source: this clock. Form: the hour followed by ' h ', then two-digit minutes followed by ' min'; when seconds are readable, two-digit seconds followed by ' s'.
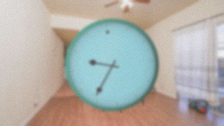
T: 9 h 36 min
